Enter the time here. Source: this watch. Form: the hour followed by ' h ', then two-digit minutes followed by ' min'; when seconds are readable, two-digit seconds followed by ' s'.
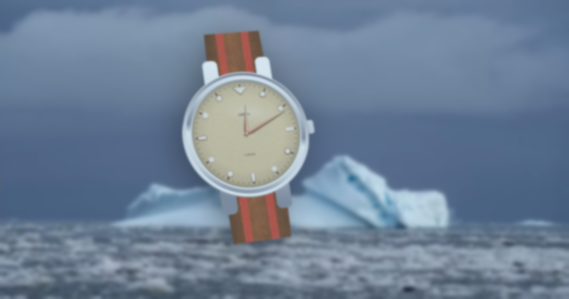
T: 12 h 11 min
